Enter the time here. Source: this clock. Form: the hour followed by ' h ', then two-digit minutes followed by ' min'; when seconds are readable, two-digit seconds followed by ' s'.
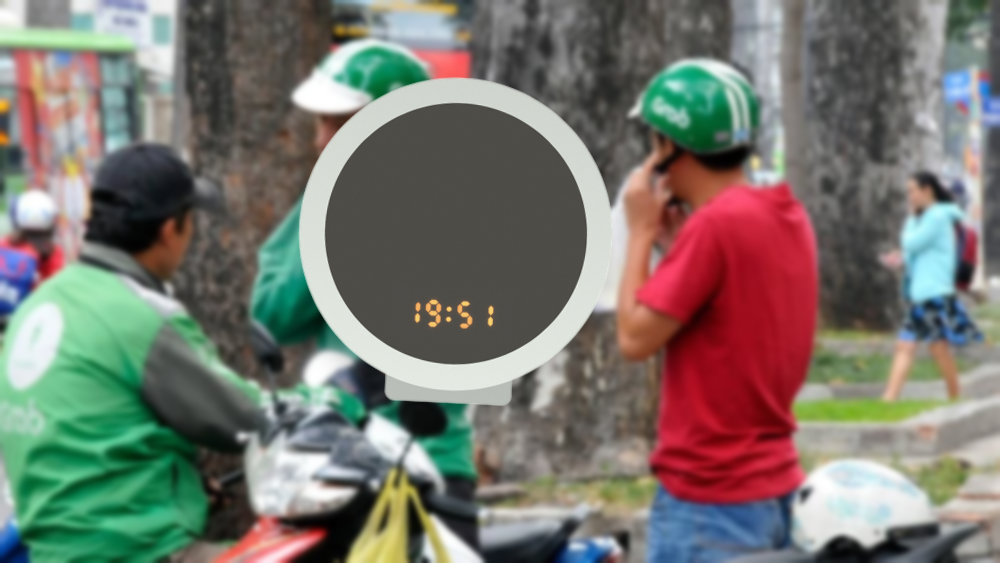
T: 19 h 51 min
